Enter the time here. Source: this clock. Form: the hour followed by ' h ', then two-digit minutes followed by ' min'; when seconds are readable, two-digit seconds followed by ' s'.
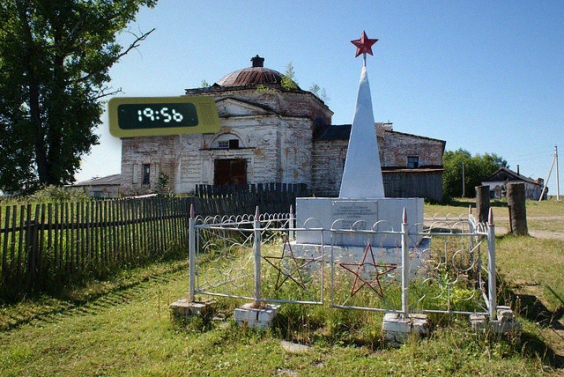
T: 19 h 56 min
